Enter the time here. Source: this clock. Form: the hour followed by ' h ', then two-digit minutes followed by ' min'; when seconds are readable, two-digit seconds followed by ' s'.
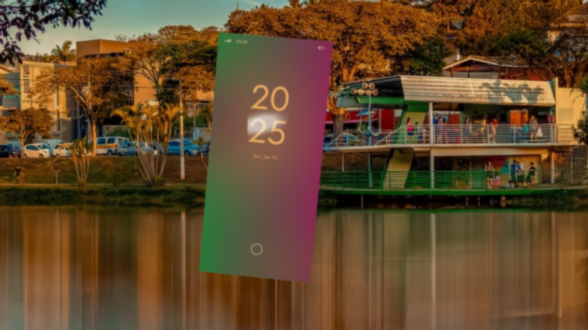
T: 20 h 25 min
